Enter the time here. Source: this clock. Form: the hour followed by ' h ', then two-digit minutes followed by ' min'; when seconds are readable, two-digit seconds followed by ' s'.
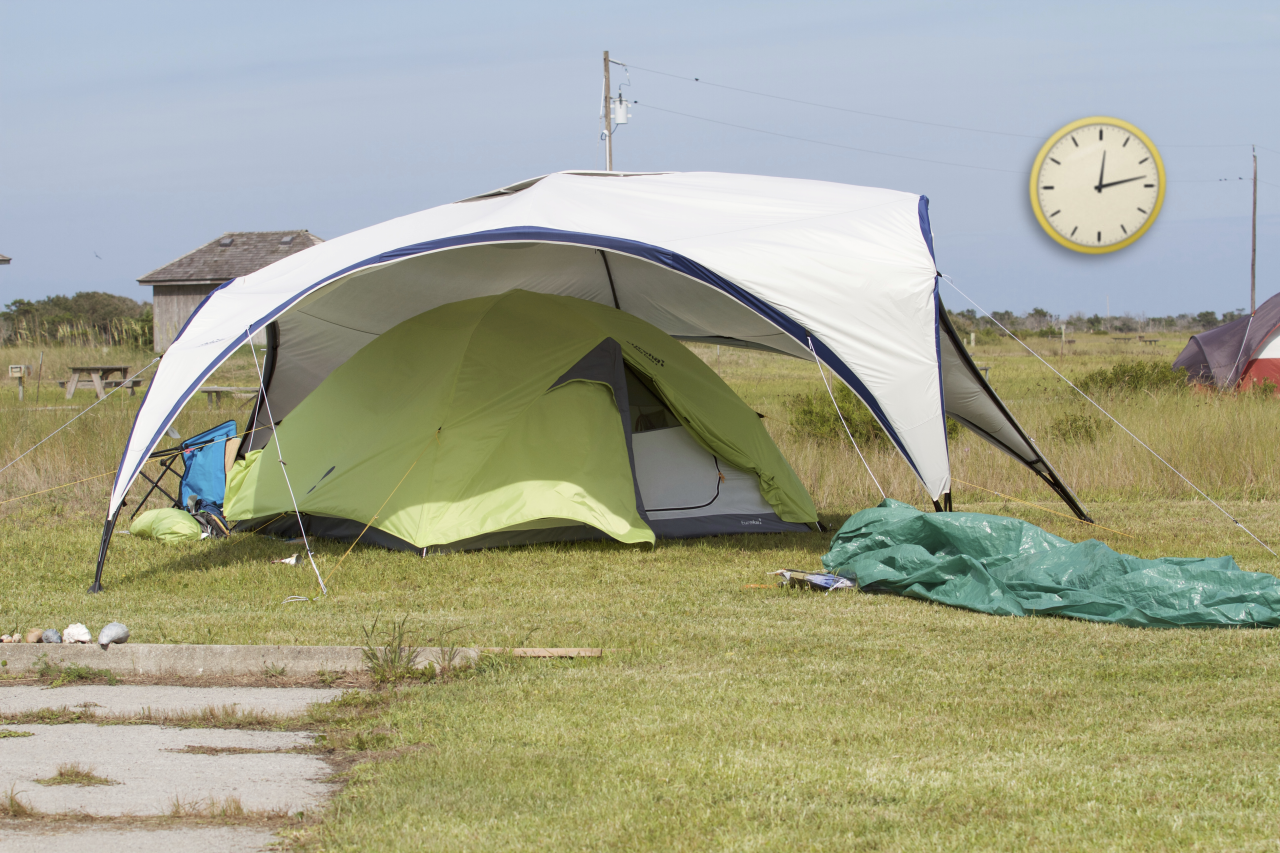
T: 12 h 13 min
